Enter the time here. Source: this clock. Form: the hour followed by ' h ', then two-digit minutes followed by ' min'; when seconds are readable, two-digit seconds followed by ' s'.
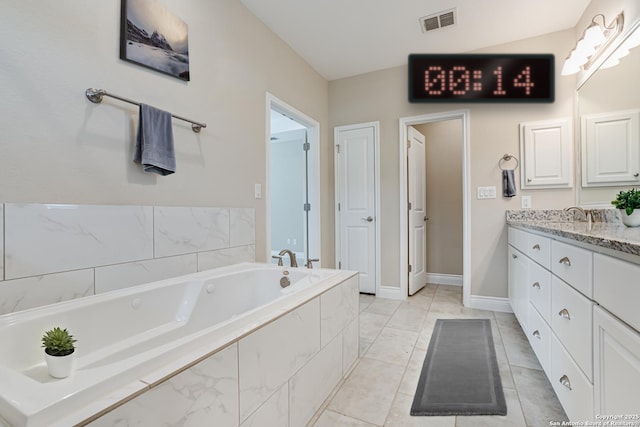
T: 0 h 14 min
